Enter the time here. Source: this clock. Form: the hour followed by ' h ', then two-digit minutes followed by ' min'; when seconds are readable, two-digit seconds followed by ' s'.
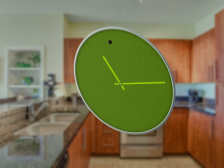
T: 11 h 15 min
